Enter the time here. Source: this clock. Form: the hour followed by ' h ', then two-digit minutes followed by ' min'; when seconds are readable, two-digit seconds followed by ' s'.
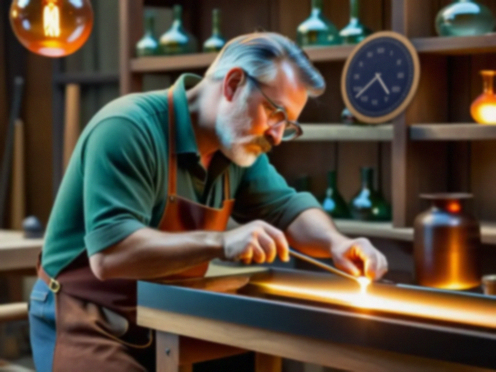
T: 4 h 38 min
